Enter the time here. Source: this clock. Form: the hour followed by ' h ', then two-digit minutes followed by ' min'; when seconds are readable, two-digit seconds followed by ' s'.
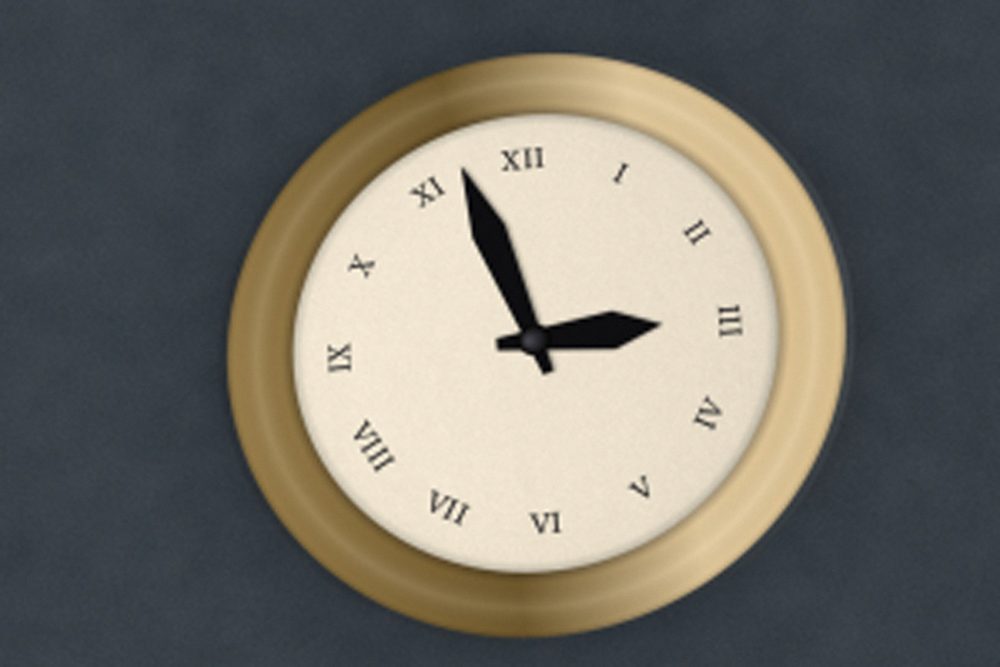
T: 2 h 57 min
